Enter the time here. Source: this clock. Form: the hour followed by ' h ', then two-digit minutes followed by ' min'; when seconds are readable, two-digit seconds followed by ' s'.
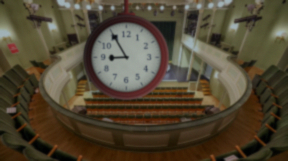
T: 8 h 55 min
